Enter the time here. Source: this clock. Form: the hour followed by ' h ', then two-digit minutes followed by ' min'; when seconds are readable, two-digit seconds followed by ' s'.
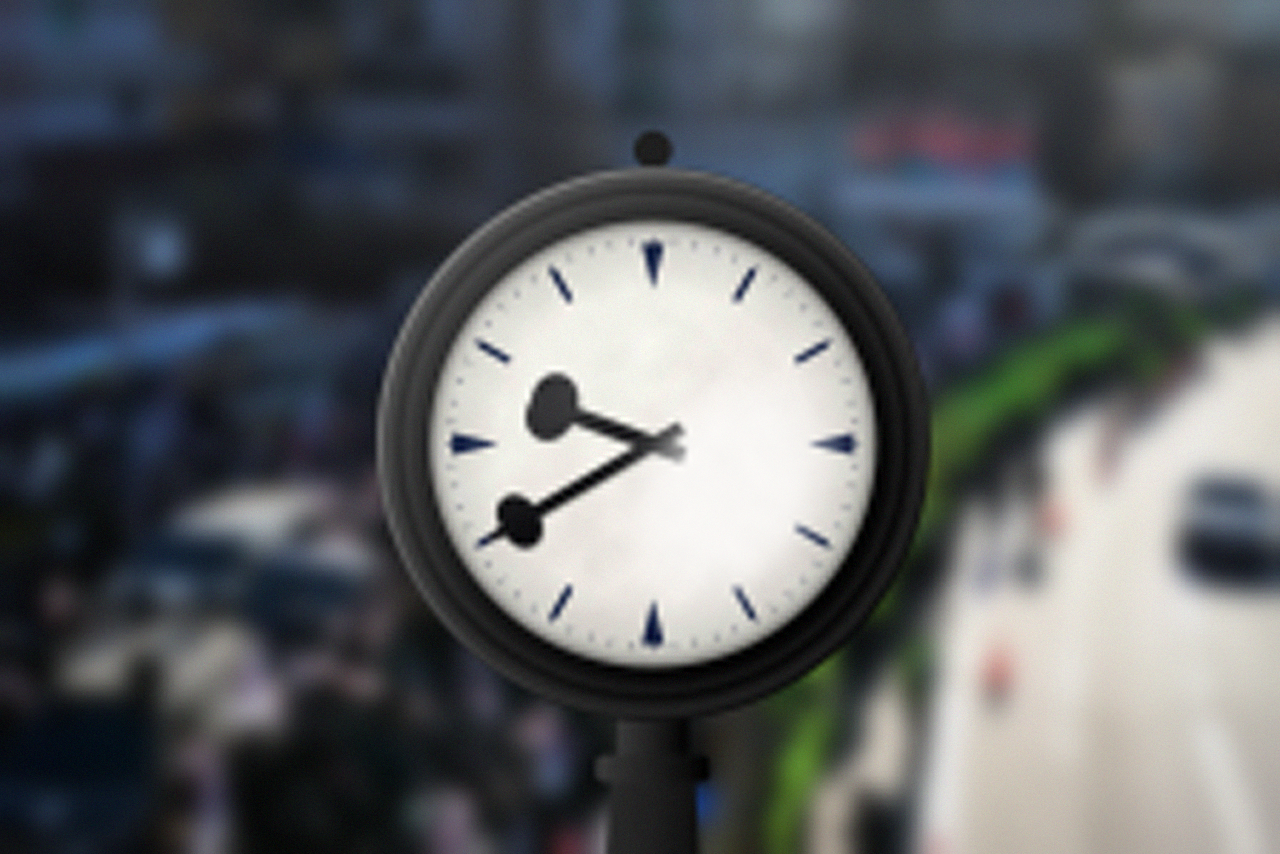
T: 9 h 40 min
